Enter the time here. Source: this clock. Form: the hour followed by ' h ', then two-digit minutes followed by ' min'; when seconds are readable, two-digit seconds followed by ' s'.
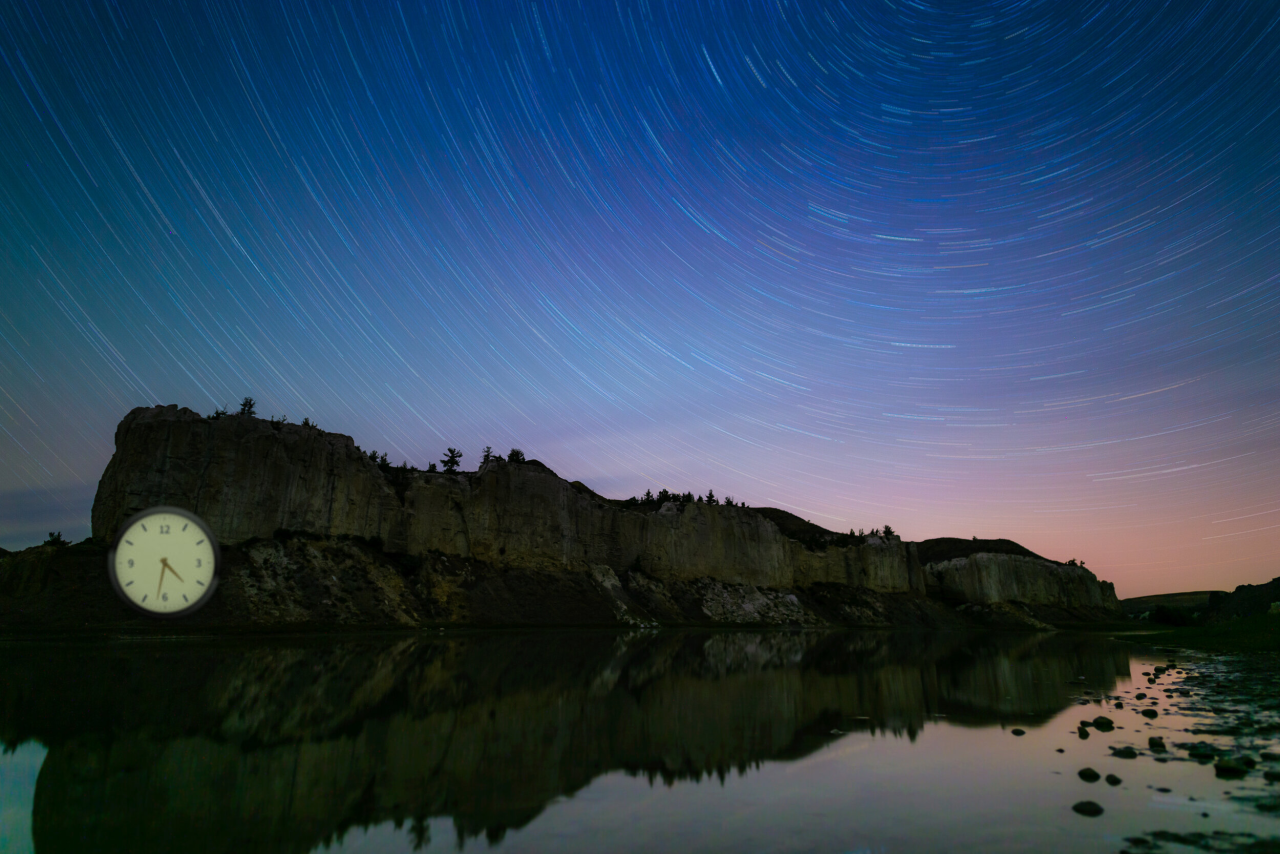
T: 4 h 32 min
